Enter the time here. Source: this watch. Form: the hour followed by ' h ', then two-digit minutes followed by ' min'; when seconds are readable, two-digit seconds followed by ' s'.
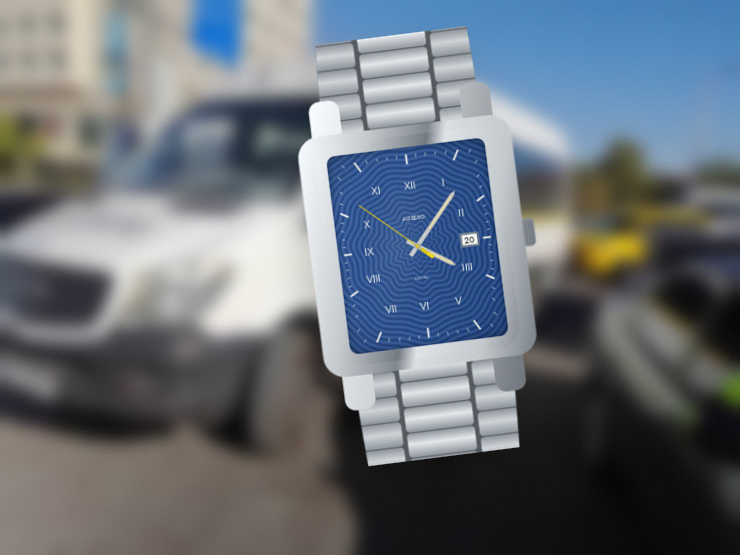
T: 4 h 06 min 52 s
